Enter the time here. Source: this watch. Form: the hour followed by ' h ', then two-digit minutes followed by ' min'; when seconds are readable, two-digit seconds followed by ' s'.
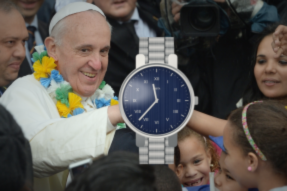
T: 11 h 37 min
